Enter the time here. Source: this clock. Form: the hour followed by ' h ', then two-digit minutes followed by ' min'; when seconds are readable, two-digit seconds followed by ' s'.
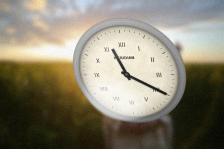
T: 11 h 20 min
